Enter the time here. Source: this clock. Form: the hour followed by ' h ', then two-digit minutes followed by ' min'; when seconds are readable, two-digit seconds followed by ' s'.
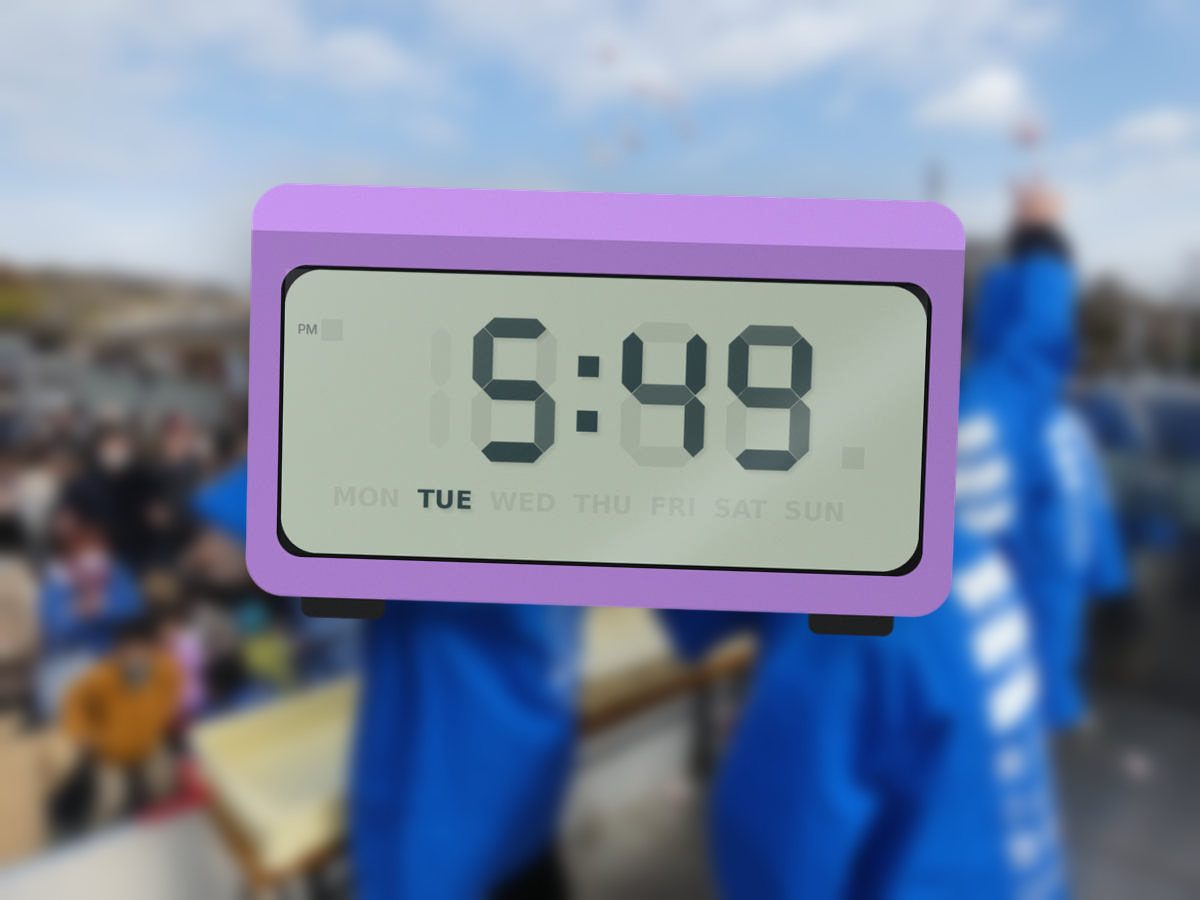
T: 5 h 49 min
